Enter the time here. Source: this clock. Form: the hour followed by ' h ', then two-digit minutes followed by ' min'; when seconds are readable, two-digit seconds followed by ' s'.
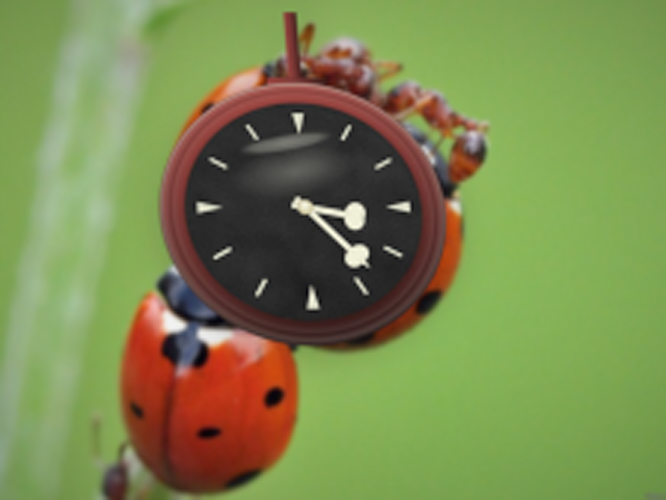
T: 3 h 23 min
